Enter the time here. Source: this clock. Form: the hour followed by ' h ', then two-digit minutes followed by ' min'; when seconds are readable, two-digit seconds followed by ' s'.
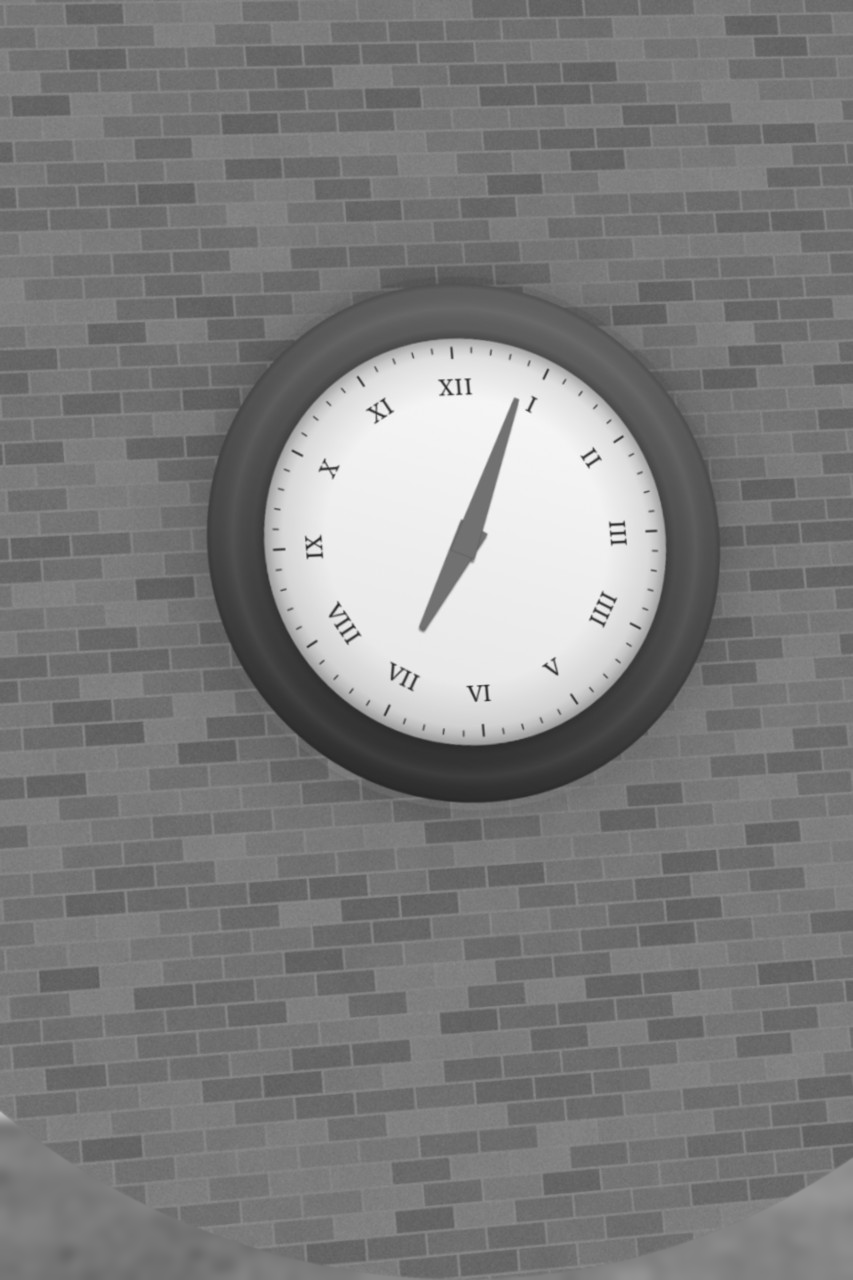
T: 7 h 04 min
